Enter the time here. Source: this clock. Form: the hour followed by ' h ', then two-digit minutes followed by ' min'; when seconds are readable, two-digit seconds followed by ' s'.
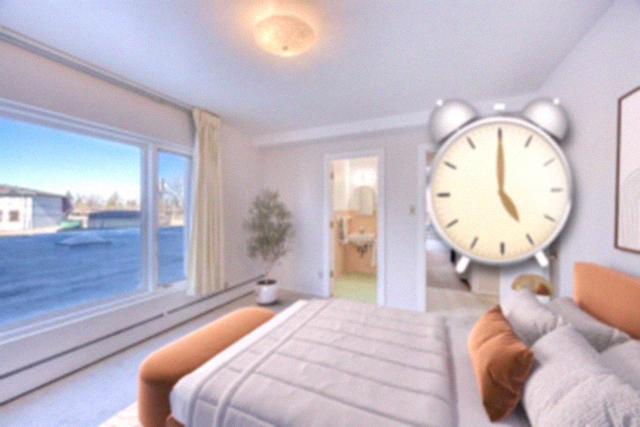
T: 5 h 00 min
